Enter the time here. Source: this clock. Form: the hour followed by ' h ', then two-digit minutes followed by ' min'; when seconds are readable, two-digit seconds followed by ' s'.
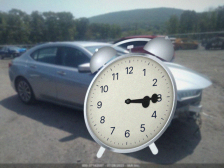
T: 3 h 15 min
